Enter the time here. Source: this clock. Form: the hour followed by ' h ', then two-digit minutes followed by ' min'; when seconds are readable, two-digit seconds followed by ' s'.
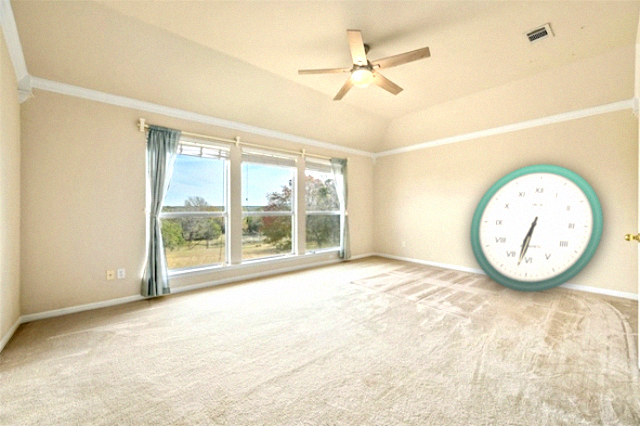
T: 6 h 32 min
